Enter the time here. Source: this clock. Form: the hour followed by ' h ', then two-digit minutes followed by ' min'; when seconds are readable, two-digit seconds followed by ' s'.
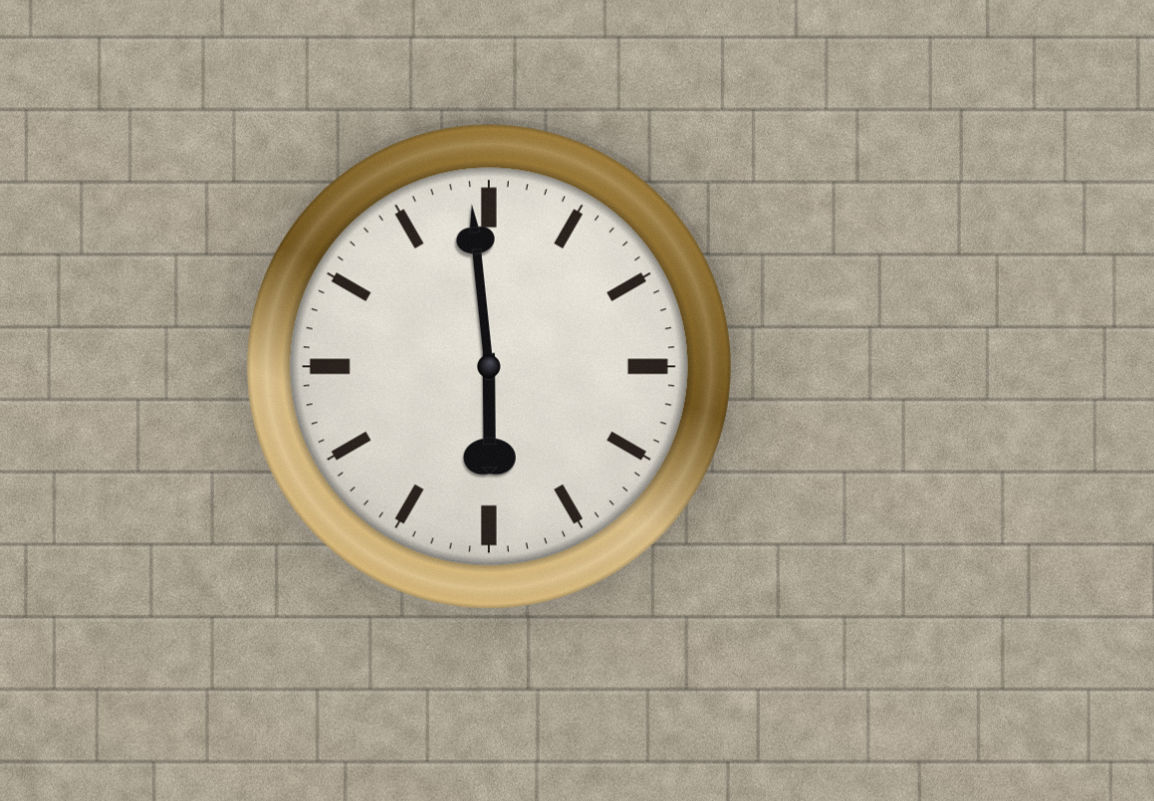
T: 5 h 59 min
